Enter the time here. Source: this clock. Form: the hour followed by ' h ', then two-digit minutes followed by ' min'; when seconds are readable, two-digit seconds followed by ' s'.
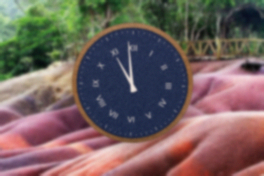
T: 10 h 59 min
